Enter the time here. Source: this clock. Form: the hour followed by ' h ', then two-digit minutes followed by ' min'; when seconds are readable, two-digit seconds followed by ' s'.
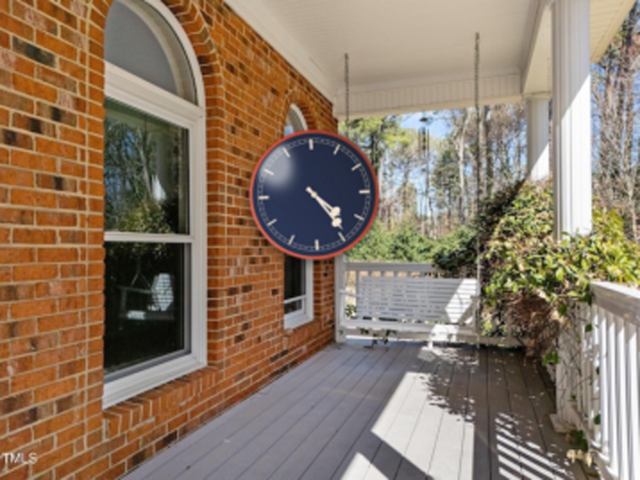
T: 4 h 24 min
